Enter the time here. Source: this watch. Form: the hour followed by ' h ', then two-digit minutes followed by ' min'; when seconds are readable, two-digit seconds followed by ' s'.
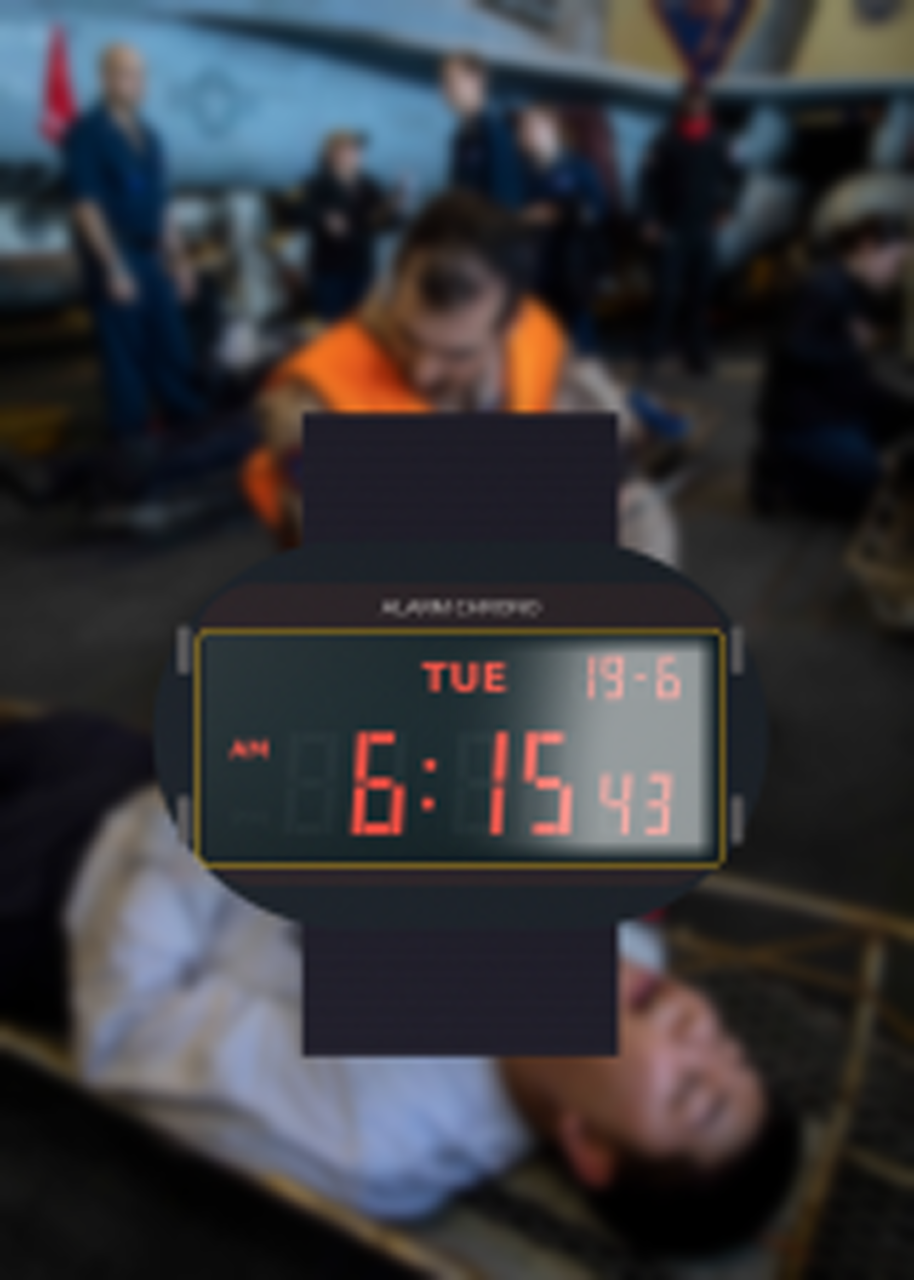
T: 6 h 15 min 43 s
